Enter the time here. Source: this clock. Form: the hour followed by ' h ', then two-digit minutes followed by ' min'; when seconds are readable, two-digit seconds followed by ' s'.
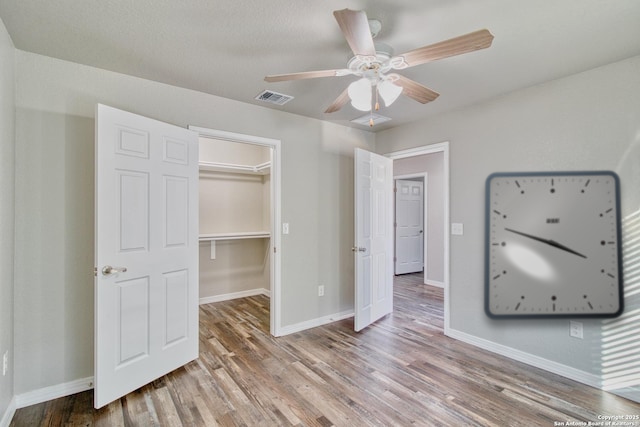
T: 3 h 48 min
